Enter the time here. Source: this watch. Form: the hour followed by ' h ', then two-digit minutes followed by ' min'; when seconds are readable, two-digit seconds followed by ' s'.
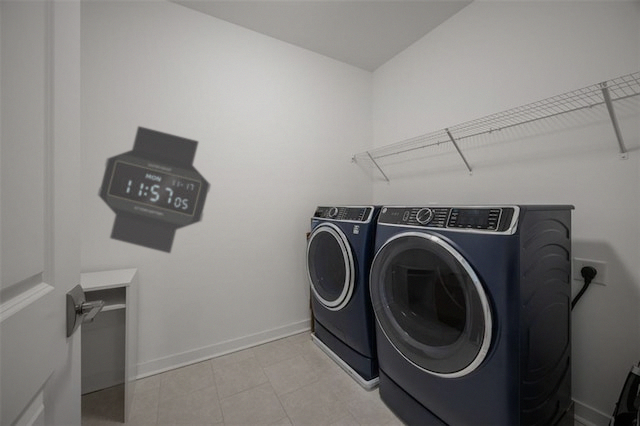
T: 11 h 57 min 05 s
